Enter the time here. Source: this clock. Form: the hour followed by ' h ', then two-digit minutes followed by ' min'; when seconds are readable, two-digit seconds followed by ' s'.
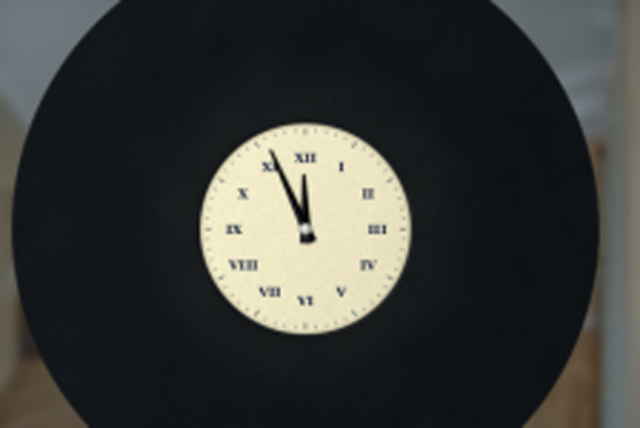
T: 11 h 56 min
